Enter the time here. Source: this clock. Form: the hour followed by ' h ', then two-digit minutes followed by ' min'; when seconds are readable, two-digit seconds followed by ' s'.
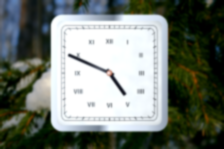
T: 4 h 49 min
